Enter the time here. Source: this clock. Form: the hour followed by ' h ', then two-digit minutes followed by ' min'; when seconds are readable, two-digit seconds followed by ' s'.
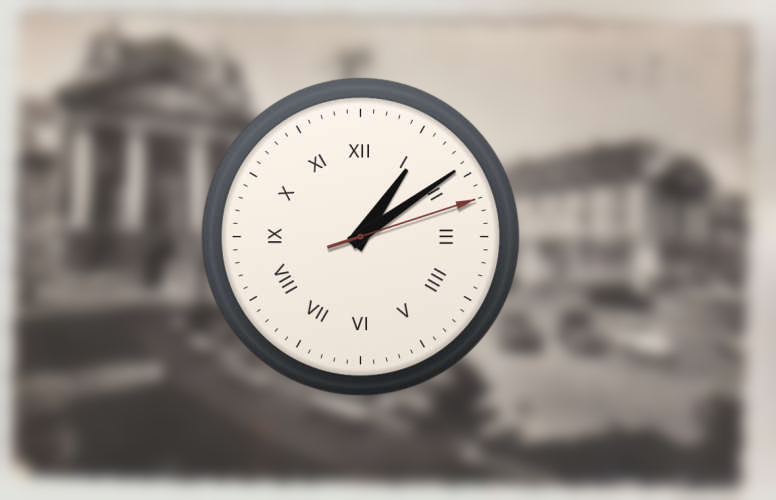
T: 1 h 09 min 12 s
